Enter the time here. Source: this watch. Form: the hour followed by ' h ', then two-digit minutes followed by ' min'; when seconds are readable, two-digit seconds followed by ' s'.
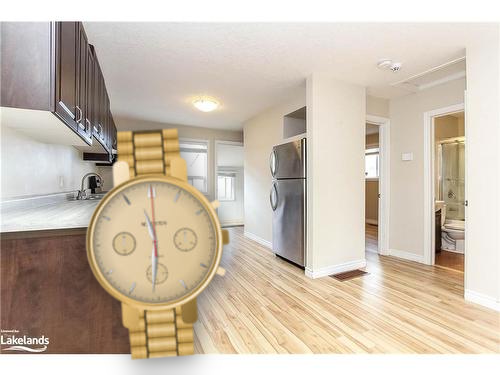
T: 11 h 31 min
